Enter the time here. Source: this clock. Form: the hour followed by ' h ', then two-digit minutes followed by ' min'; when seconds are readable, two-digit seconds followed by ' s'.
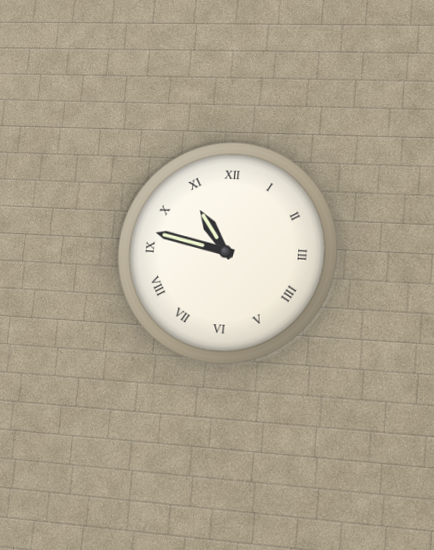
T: 10 h 47 min
